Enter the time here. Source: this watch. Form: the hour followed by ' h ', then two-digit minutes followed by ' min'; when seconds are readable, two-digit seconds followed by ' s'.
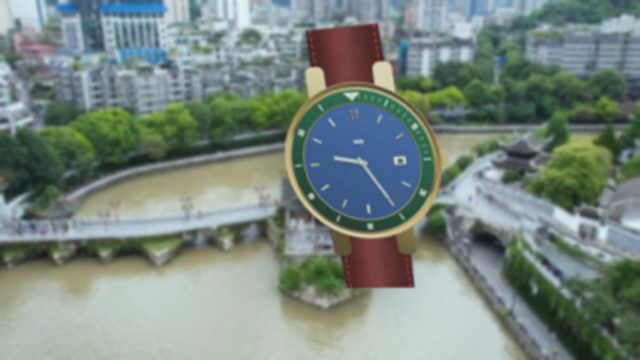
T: 9 h 25 min
